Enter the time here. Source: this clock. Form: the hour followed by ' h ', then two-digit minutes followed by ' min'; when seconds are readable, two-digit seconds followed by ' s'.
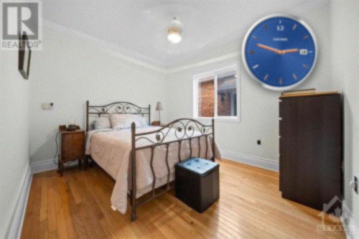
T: 2 h 48 min
